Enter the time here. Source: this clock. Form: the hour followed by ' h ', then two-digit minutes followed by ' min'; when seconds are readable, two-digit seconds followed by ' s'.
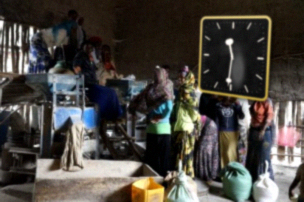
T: 11 h 31 min
